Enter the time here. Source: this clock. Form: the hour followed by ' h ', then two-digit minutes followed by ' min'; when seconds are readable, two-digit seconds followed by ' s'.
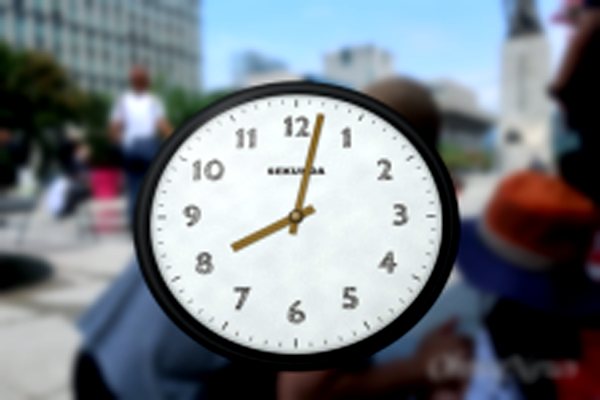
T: 8 h 02 min
